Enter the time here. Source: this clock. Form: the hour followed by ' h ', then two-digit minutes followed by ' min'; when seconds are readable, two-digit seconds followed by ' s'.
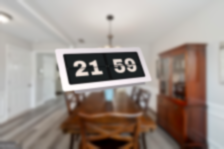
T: 21 h 59 min
